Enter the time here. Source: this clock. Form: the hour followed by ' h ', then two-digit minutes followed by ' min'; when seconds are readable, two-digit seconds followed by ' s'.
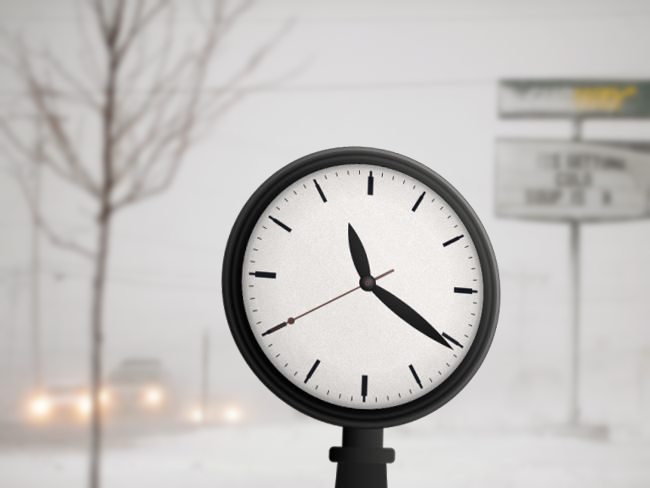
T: 11 h 20 min 40 s
